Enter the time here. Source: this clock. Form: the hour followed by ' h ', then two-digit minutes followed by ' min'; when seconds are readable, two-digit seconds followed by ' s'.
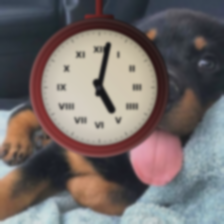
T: 5 h 02 min
